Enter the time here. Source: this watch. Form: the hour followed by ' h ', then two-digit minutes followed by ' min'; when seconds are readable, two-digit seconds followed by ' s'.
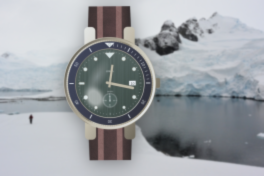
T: 12 h 17 min
